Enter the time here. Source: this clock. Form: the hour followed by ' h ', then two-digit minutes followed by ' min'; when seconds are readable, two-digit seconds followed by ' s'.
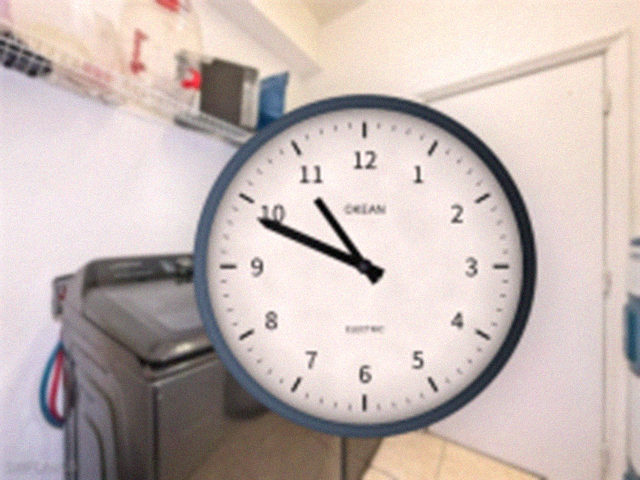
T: 10 h 49 min
